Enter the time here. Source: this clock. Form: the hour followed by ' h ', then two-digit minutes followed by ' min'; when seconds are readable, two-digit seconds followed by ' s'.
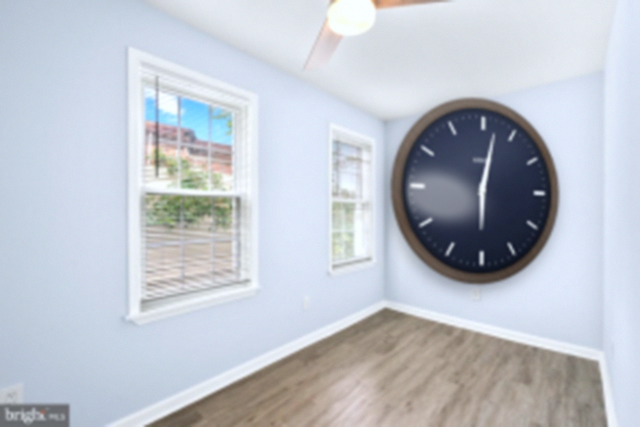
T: 6 h 02 min
